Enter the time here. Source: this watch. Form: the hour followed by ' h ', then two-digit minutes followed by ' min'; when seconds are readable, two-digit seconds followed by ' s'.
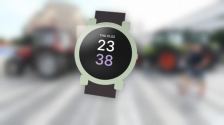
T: 23 h 38 min
